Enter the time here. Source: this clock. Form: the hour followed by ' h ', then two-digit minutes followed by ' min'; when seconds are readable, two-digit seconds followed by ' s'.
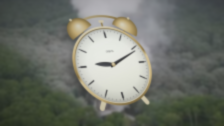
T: 9 h 11 min
